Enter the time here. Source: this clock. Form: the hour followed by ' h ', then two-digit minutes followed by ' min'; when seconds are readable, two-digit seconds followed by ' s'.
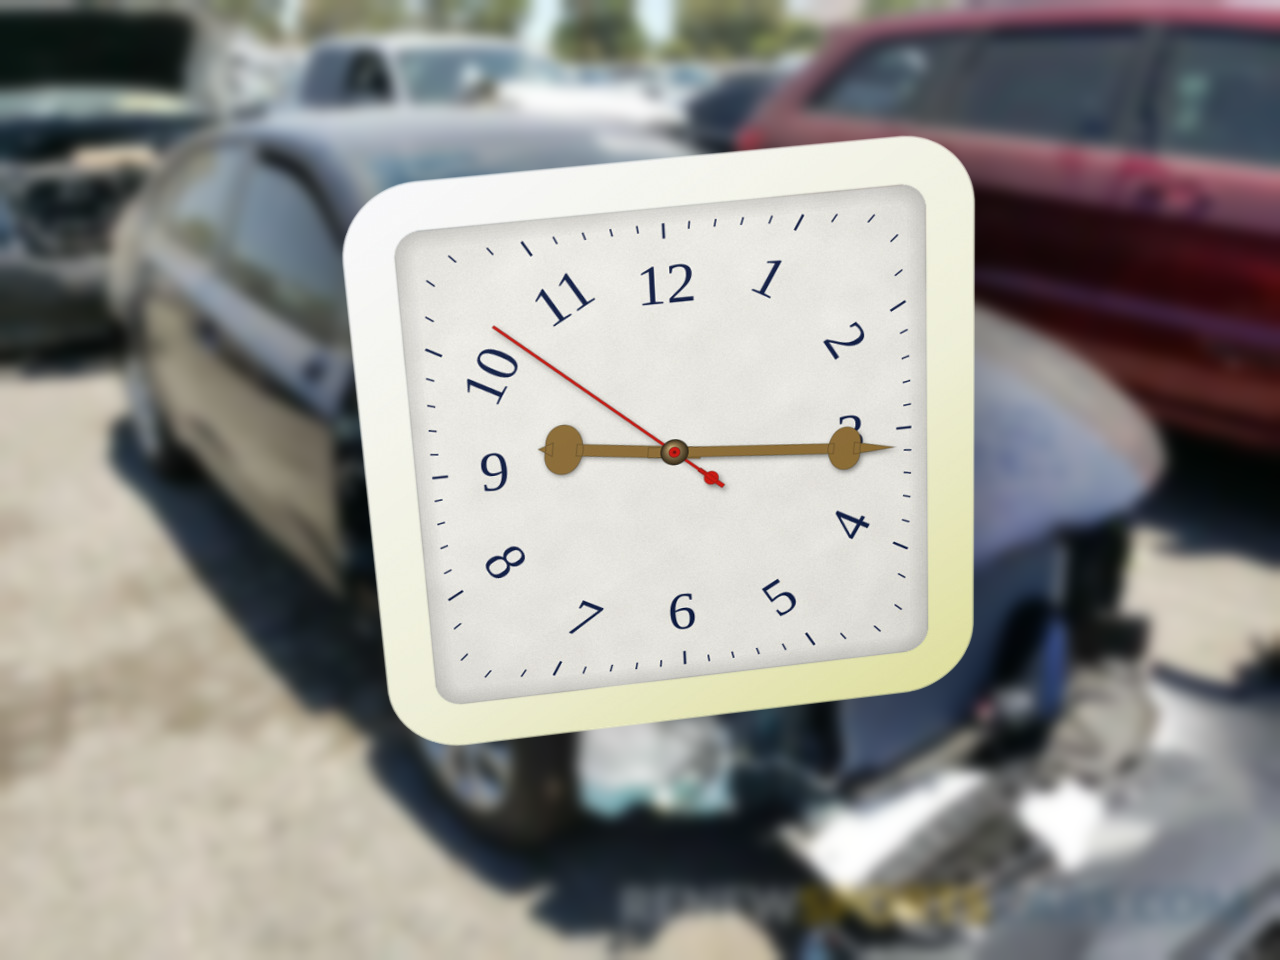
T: 9 h 15 min 52 s
